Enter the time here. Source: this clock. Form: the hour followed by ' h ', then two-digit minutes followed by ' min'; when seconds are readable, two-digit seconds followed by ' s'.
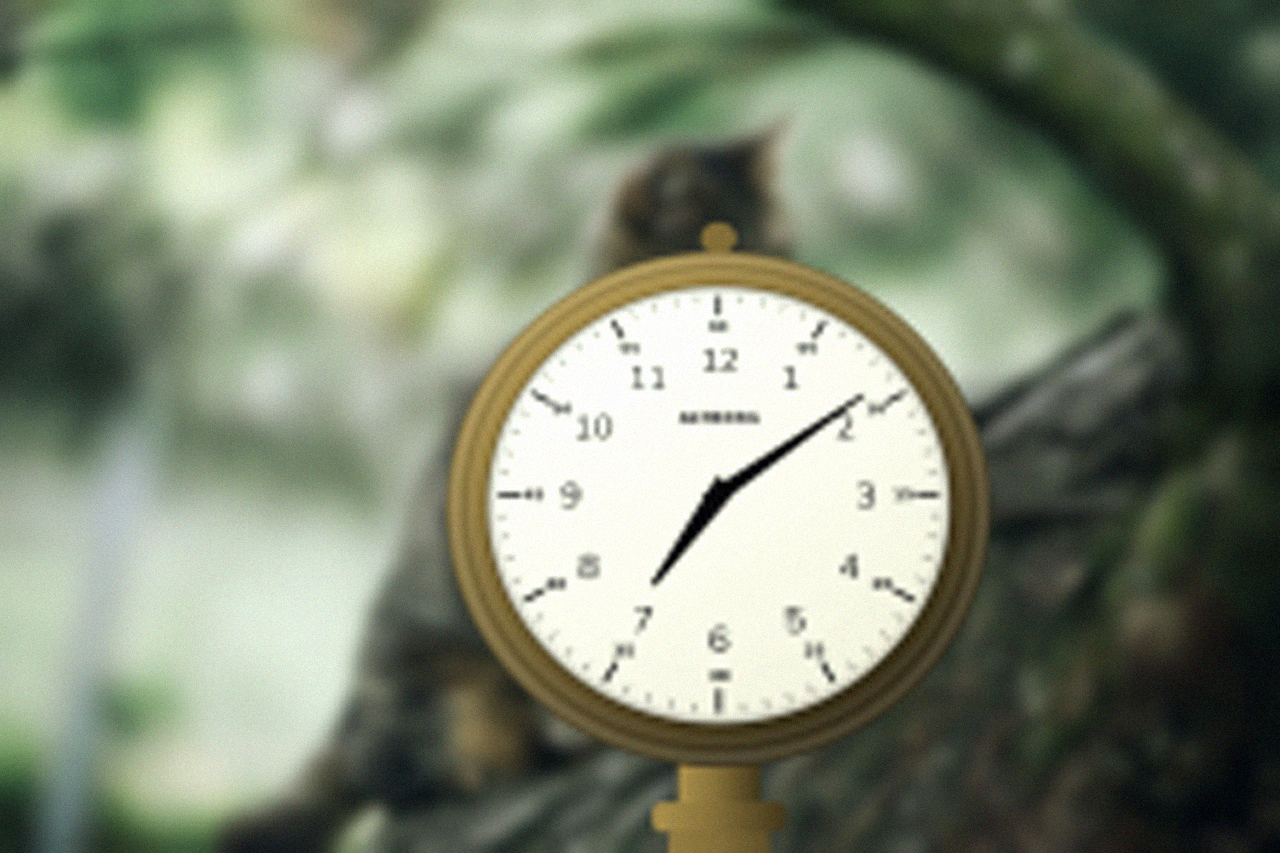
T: 7 h 09 min
